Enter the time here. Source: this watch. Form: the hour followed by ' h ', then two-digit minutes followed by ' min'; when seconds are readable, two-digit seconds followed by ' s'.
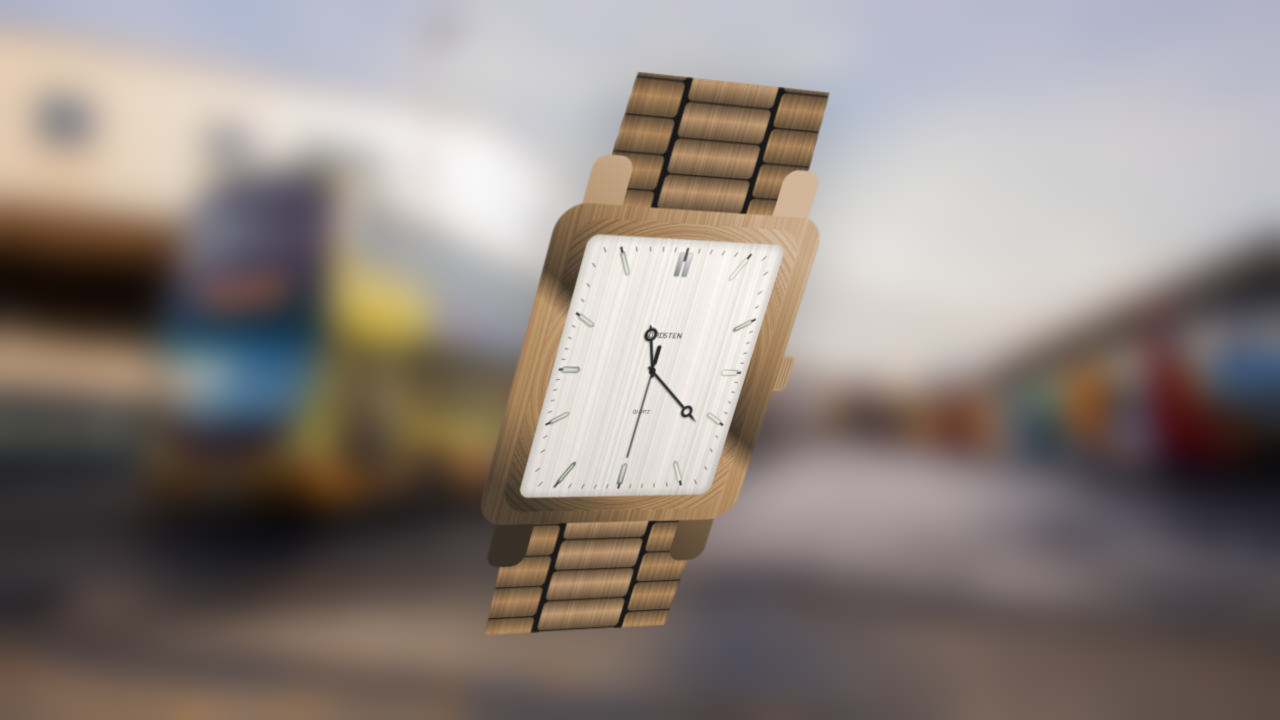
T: 11 h 21 min 30 s
